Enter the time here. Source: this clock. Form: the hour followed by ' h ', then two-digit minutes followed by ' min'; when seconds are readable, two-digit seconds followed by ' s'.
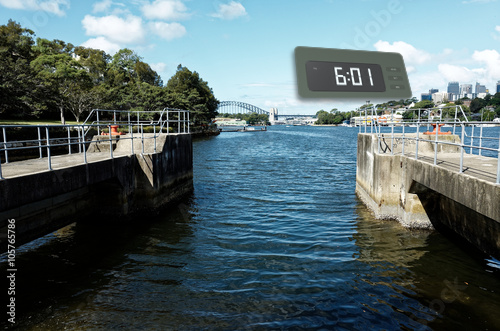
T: 6 h 01 min
